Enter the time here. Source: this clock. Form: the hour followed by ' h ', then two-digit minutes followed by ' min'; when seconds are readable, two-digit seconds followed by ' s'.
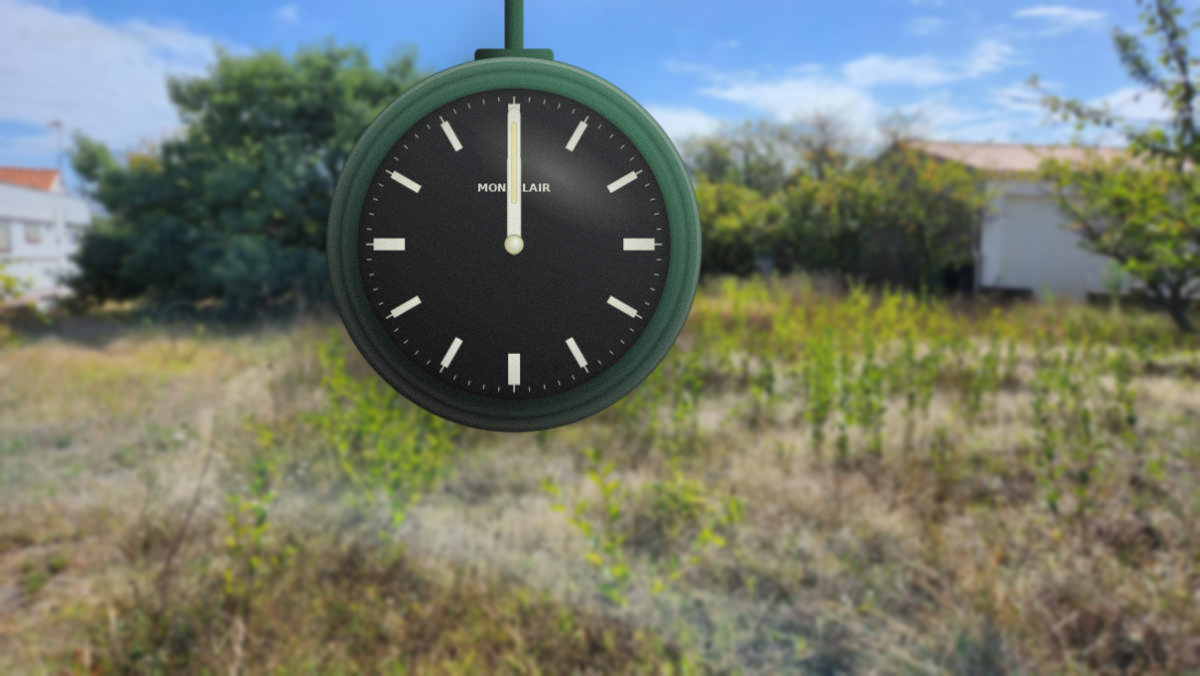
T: 12 h 00 min
